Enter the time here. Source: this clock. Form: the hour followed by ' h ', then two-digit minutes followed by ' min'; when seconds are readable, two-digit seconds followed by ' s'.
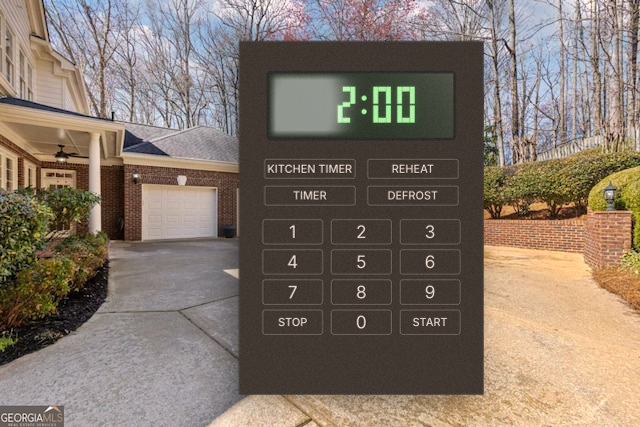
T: 2 h 00 min
